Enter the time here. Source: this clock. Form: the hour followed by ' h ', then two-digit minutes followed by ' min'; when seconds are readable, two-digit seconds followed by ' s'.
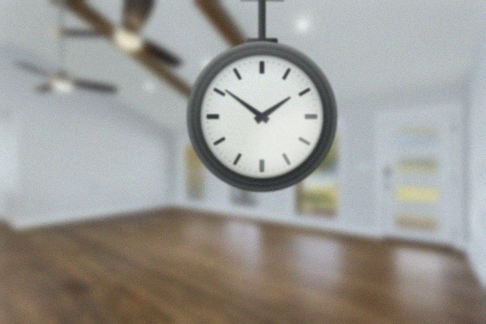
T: 1 h 51 min
